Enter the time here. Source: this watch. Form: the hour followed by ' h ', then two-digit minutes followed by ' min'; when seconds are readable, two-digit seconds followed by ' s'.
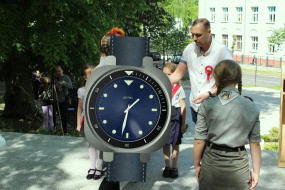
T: 1 h 32 min
